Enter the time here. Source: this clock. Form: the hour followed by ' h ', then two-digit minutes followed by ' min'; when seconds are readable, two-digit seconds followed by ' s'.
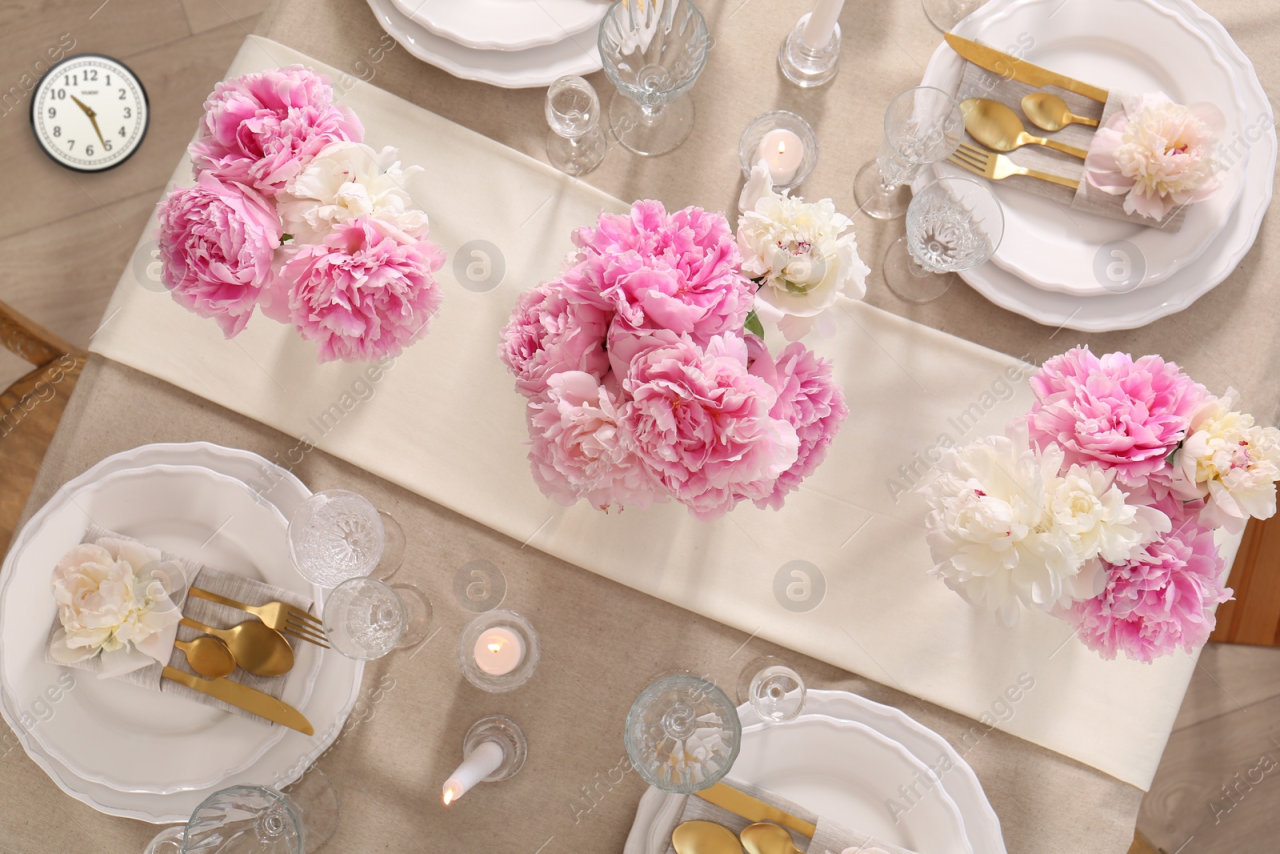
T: 10 h 26 min
